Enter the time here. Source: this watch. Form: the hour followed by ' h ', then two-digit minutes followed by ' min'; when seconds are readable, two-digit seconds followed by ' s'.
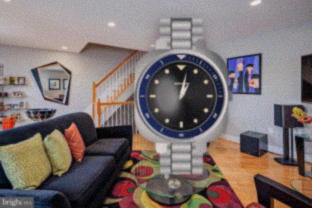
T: 1 h 02 min
